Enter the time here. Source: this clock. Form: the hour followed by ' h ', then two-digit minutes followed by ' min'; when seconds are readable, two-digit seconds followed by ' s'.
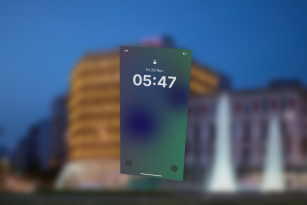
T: 5 h 47 min
